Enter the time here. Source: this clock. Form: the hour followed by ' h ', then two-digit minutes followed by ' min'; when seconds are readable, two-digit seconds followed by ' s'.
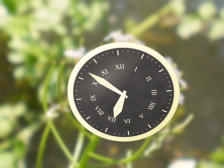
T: 6 h 52 min
